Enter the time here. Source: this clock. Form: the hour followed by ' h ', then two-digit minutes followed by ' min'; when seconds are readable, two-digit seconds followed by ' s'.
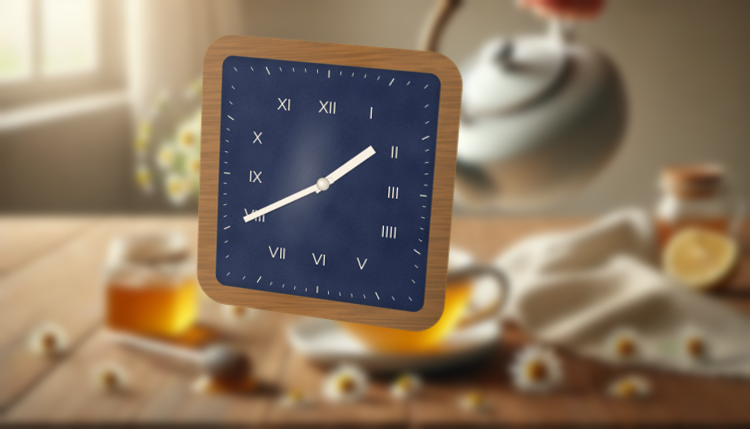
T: 1 h 40 min
